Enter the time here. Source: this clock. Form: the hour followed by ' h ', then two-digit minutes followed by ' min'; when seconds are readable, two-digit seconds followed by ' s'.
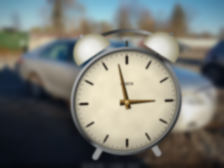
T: 2 h 58 min
